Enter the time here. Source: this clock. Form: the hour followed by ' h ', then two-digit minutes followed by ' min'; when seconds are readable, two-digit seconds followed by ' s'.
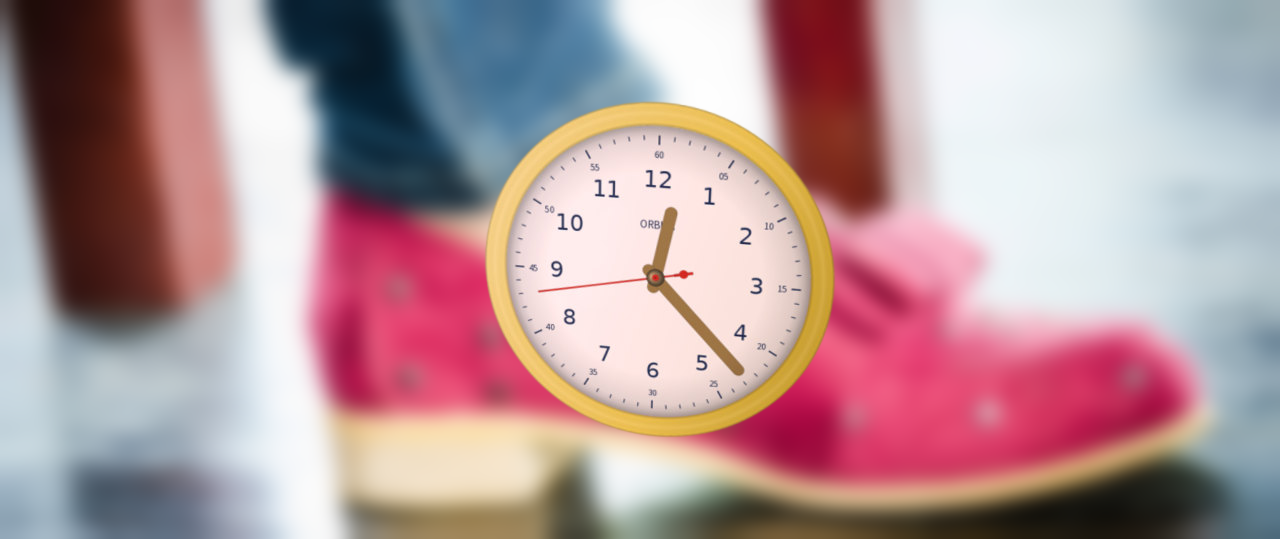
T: 12 h 22 min 43 s
